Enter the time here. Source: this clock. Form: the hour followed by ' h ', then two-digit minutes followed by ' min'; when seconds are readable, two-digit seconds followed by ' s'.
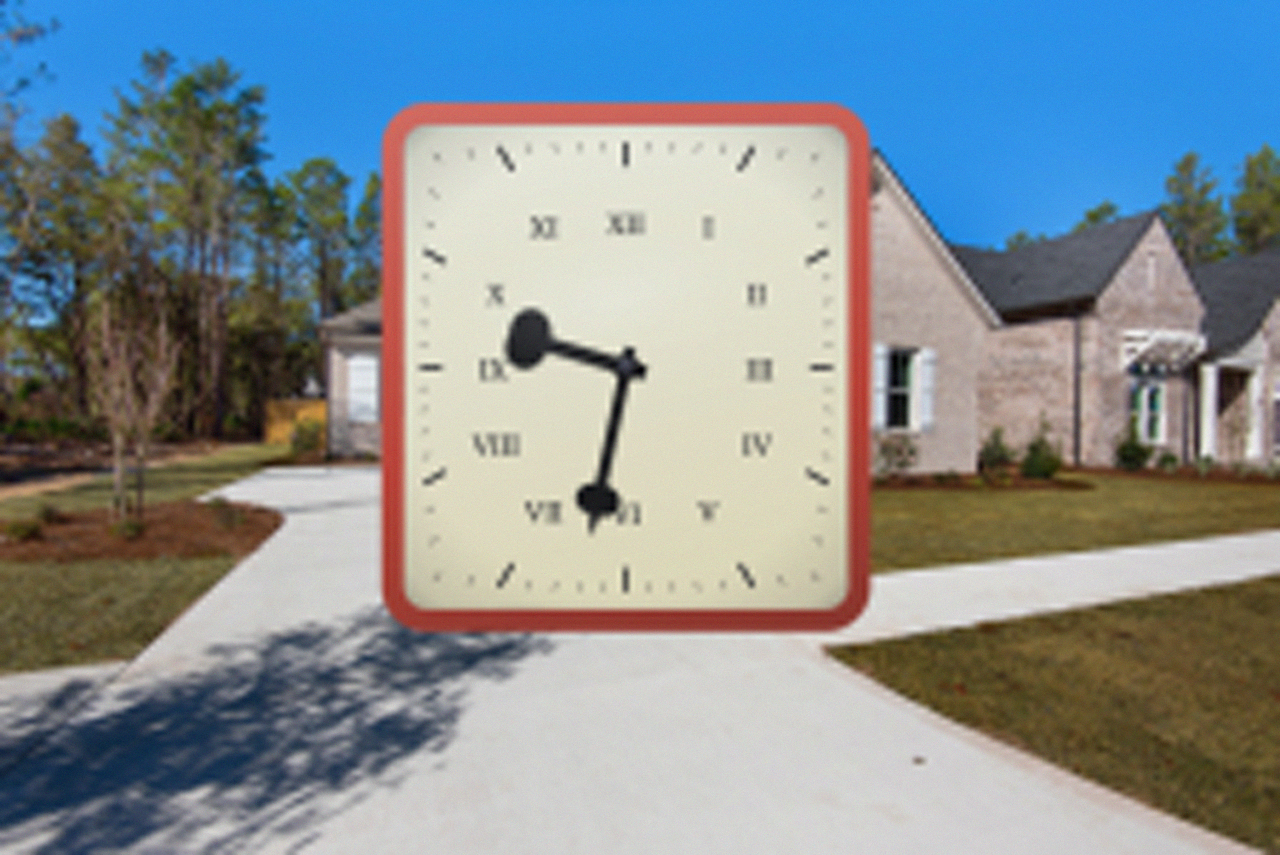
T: 9 h 32 min
